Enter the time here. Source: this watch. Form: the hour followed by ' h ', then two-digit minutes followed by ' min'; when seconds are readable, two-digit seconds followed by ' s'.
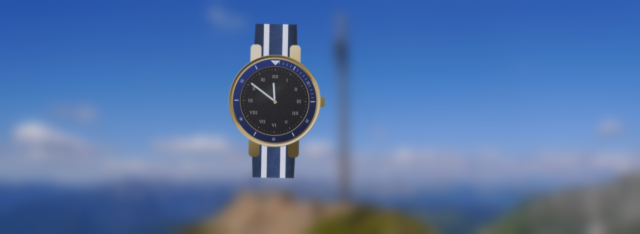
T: 11 h 51 min
